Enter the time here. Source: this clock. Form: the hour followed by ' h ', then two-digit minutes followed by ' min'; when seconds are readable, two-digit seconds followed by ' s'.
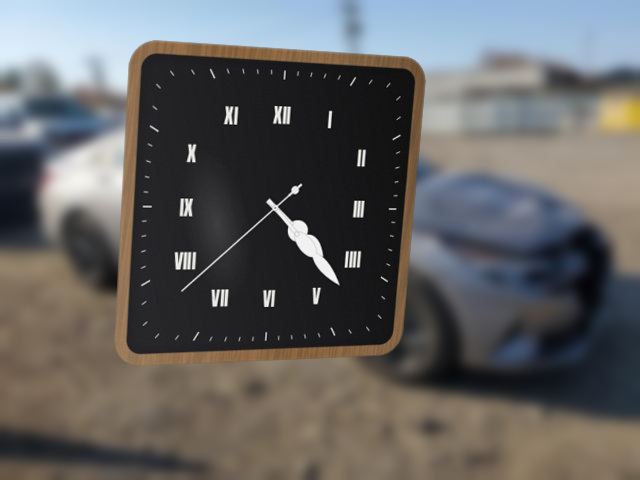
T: 4 h 22 min 38 s
